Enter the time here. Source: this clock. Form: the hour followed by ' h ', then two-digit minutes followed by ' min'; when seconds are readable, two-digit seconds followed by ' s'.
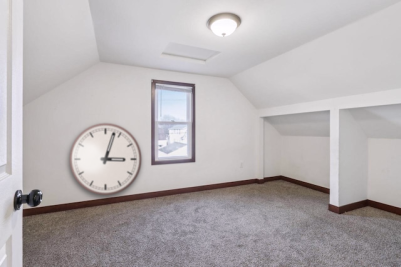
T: 3 h 03 min
